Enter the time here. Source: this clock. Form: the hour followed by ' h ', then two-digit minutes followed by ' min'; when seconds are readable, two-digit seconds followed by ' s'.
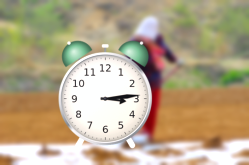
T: 3 h 14 min
